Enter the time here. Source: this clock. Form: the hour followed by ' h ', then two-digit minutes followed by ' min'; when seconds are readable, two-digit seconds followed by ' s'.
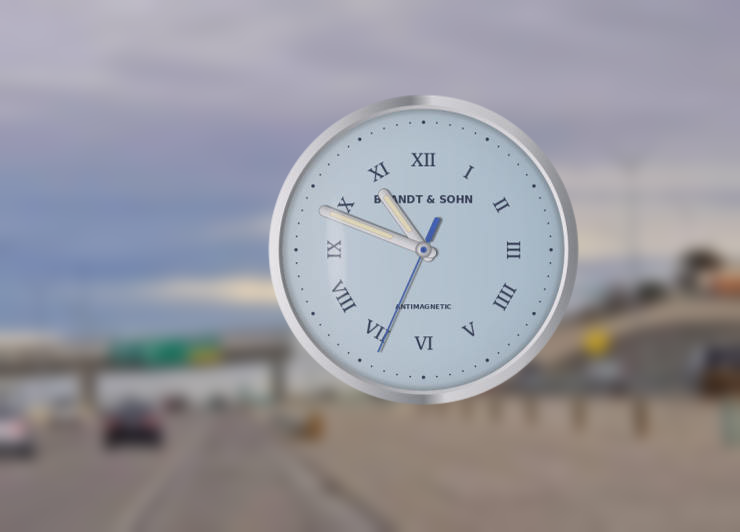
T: 10 h 48 min 34 s
